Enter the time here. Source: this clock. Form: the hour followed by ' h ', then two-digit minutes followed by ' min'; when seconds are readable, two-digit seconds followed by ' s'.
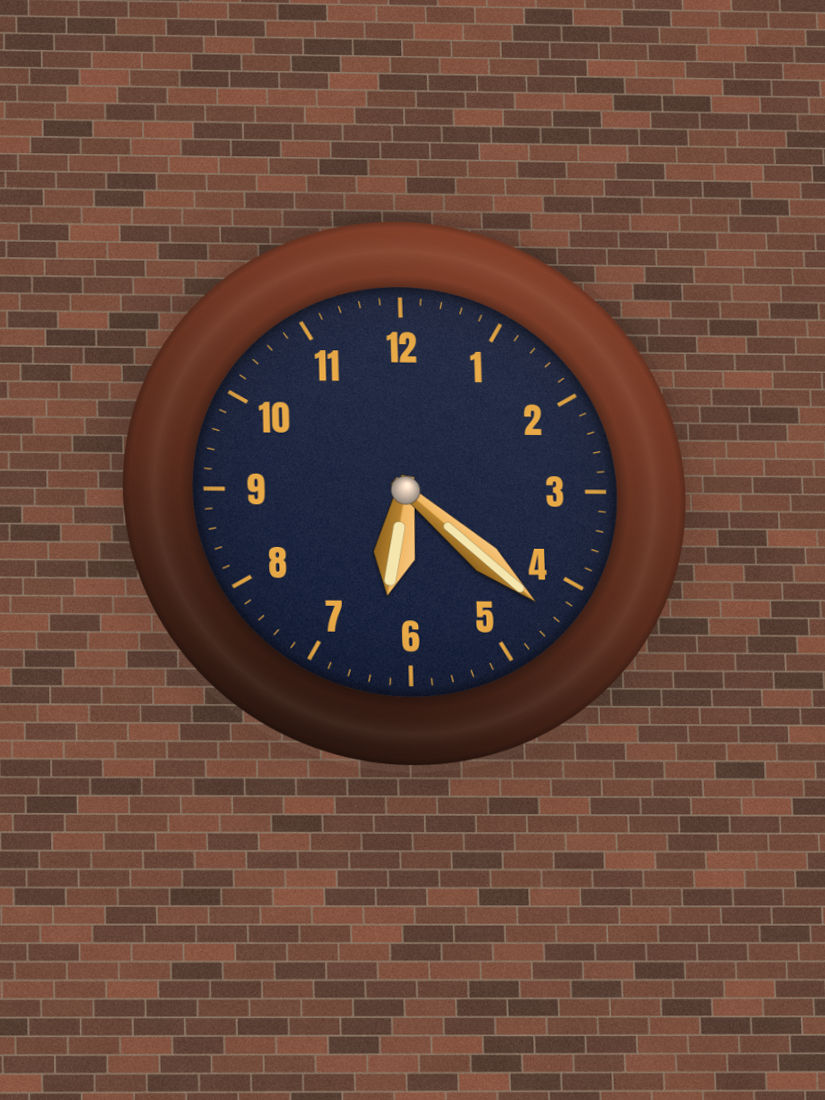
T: 6 h 22 min
